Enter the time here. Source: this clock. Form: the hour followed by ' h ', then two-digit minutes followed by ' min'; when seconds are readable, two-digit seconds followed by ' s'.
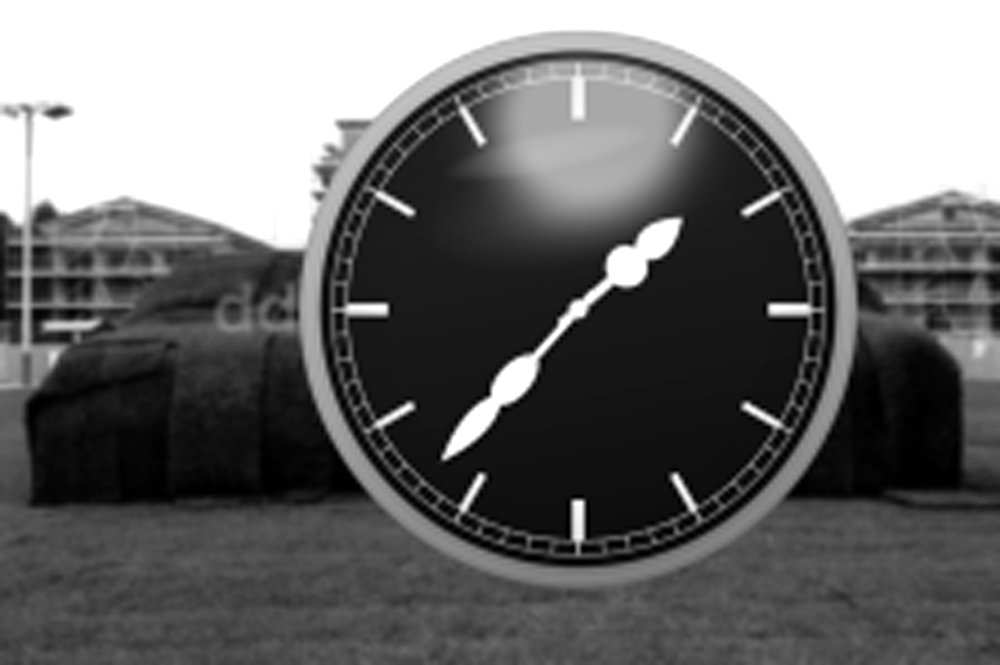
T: 1 h 37 min
